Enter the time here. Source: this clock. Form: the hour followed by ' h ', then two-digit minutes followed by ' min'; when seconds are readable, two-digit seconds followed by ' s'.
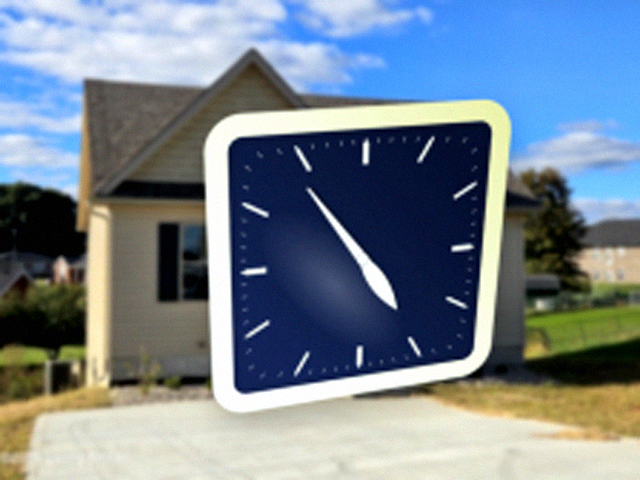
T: 4 h 54 min
